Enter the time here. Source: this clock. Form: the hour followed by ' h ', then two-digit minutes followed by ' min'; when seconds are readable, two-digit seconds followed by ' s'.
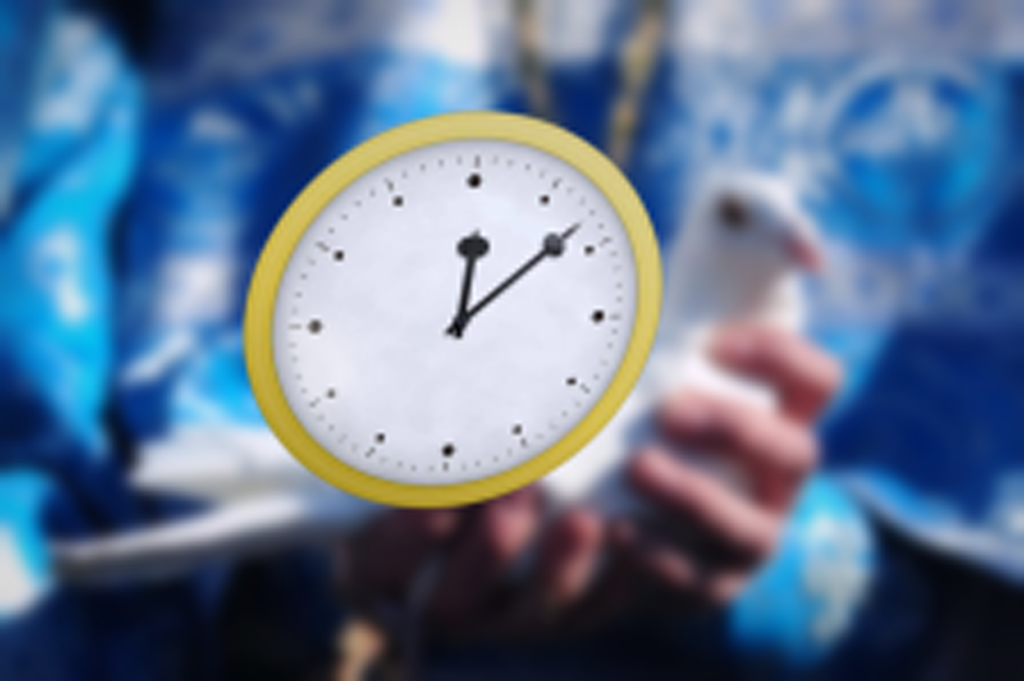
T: 12 h 08 min
